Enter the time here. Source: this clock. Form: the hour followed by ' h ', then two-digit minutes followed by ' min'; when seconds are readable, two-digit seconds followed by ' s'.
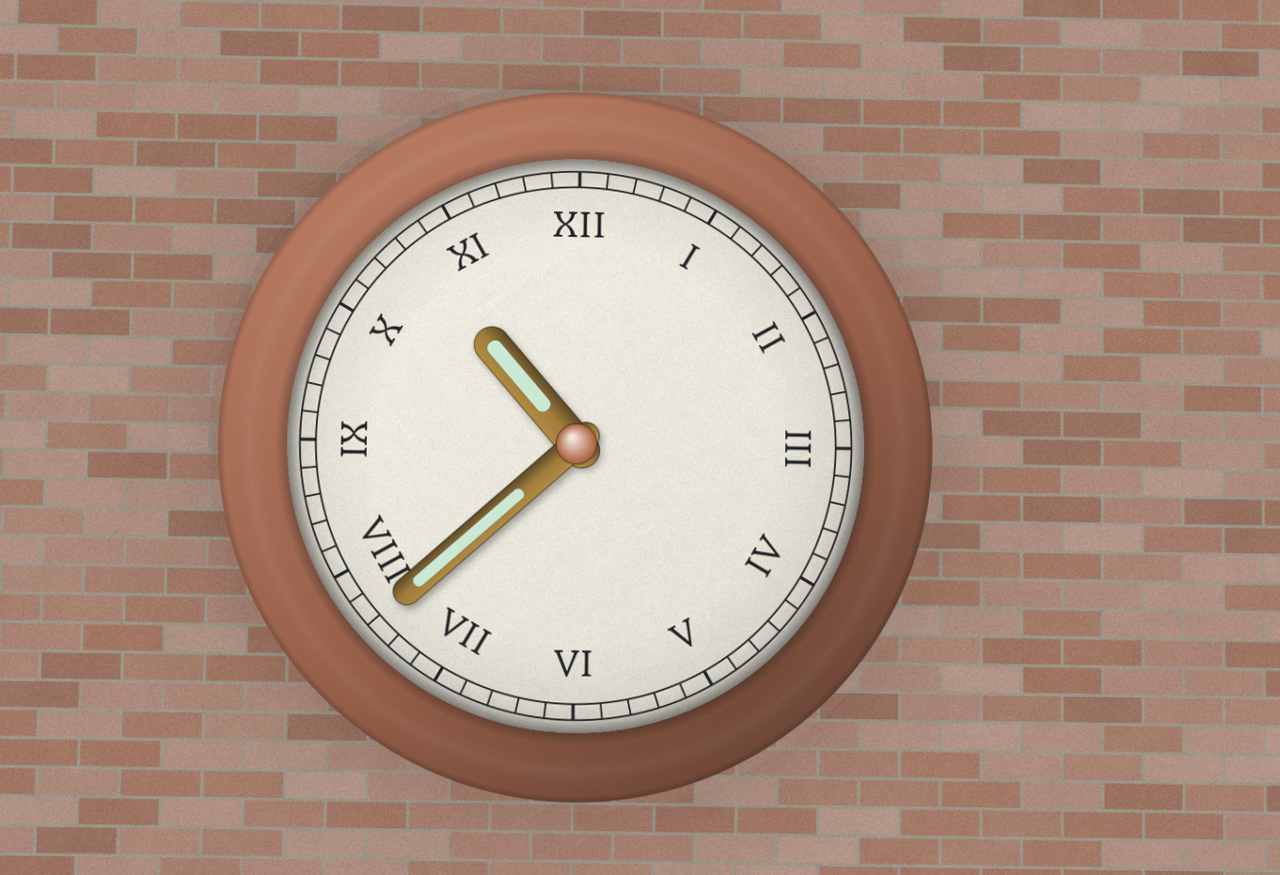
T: 10 h 38 min
